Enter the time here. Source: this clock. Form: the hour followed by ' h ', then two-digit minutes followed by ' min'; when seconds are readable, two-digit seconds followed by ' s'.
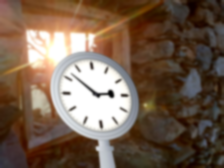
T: 2 h 52 min
